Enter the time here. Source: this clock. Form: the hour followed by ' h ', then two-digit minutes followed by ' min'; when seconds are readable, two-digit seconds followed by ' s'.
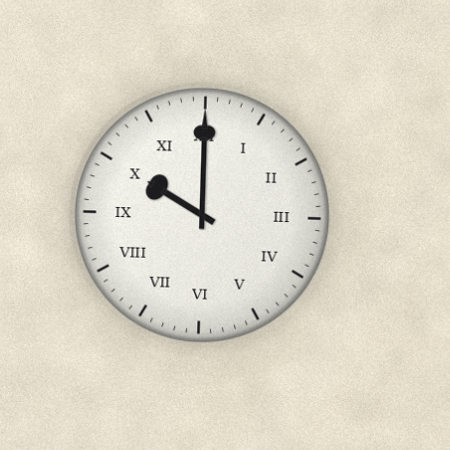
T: 10 h 00 min
